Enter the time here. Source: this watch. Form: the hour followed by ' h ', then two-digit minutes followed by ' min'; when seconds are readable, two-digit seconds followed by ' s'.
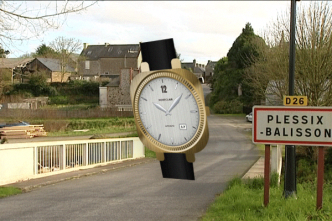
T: 10 h 08 min
